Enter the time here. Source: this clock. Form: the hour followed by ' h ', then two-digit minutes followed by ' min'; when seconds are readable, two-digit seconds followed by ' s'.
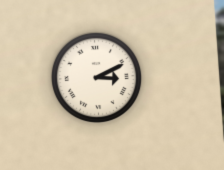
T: 3 h 11 min
